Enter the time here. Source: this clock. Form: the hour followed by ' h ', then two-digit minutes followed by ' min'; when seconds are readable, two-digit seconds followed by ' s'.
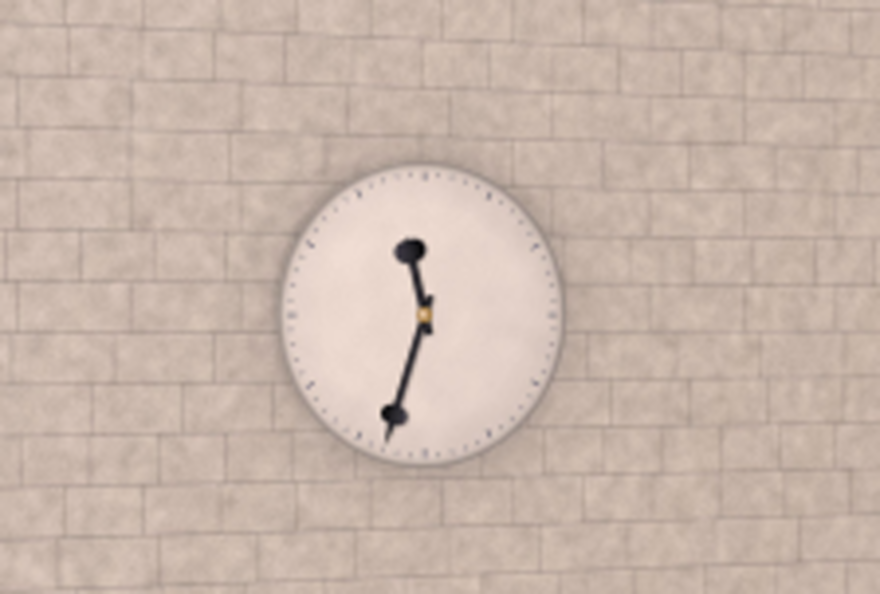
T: 11 h 33 min
